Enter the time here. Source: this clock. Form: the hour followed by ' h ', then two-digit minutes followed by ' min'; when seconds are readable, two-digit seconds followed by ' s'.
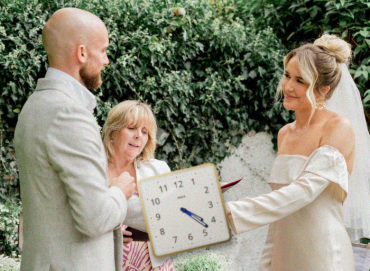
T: 4 h 23 min
